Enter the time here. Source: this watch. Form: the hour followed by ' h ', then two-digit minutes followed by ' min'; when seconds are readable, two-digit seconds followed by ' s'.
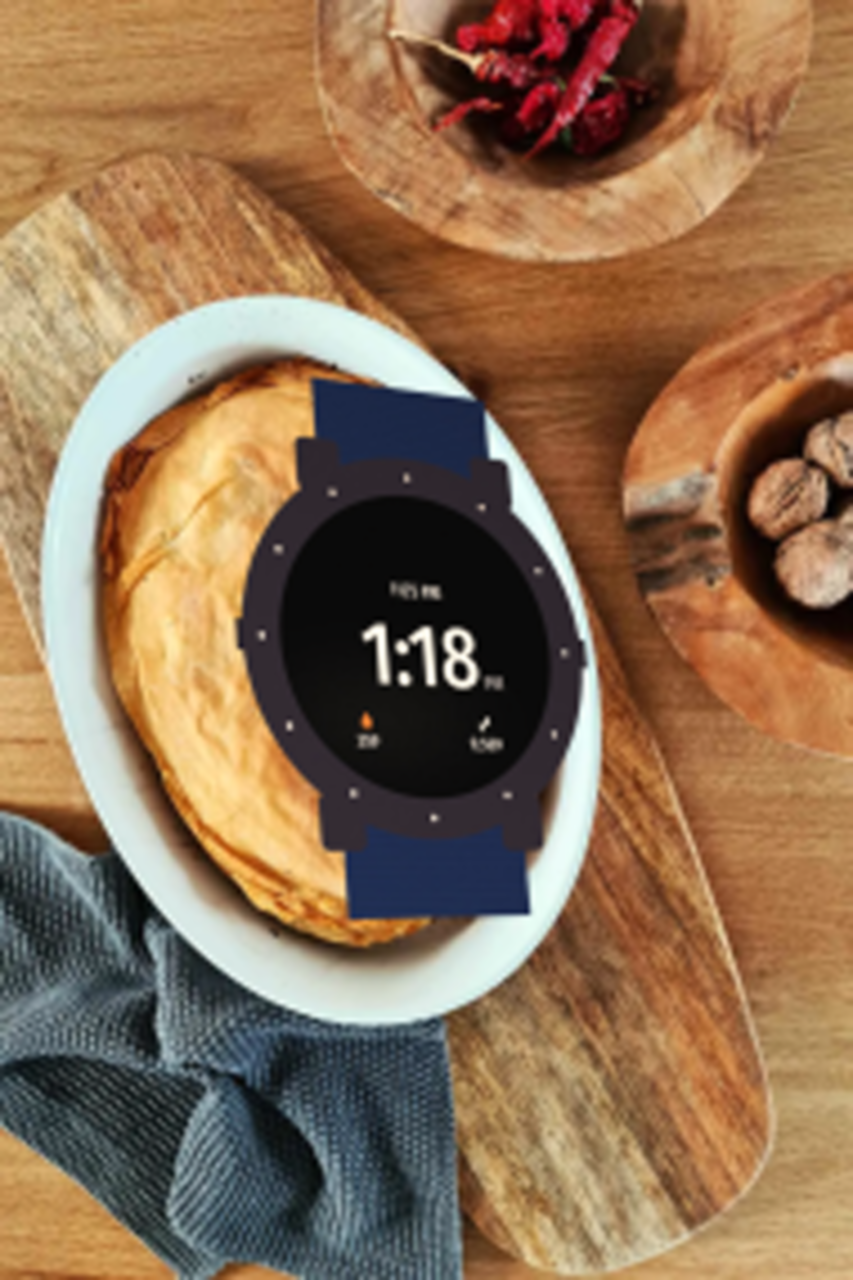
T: 1 h 18 min
